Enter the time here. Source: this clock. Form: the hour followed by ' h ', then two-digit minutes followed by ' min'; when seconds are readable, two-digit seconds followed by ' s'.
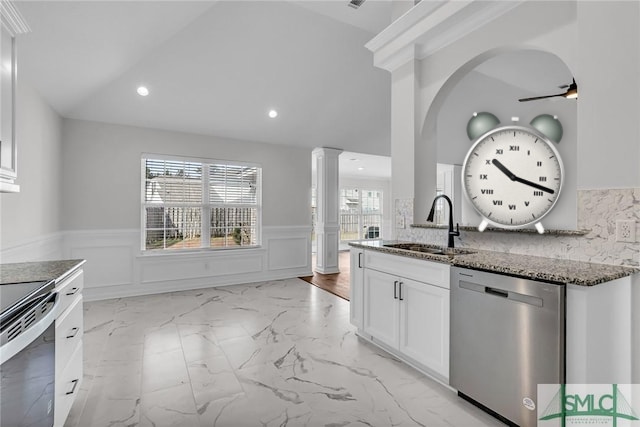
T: 10 h 18 min
